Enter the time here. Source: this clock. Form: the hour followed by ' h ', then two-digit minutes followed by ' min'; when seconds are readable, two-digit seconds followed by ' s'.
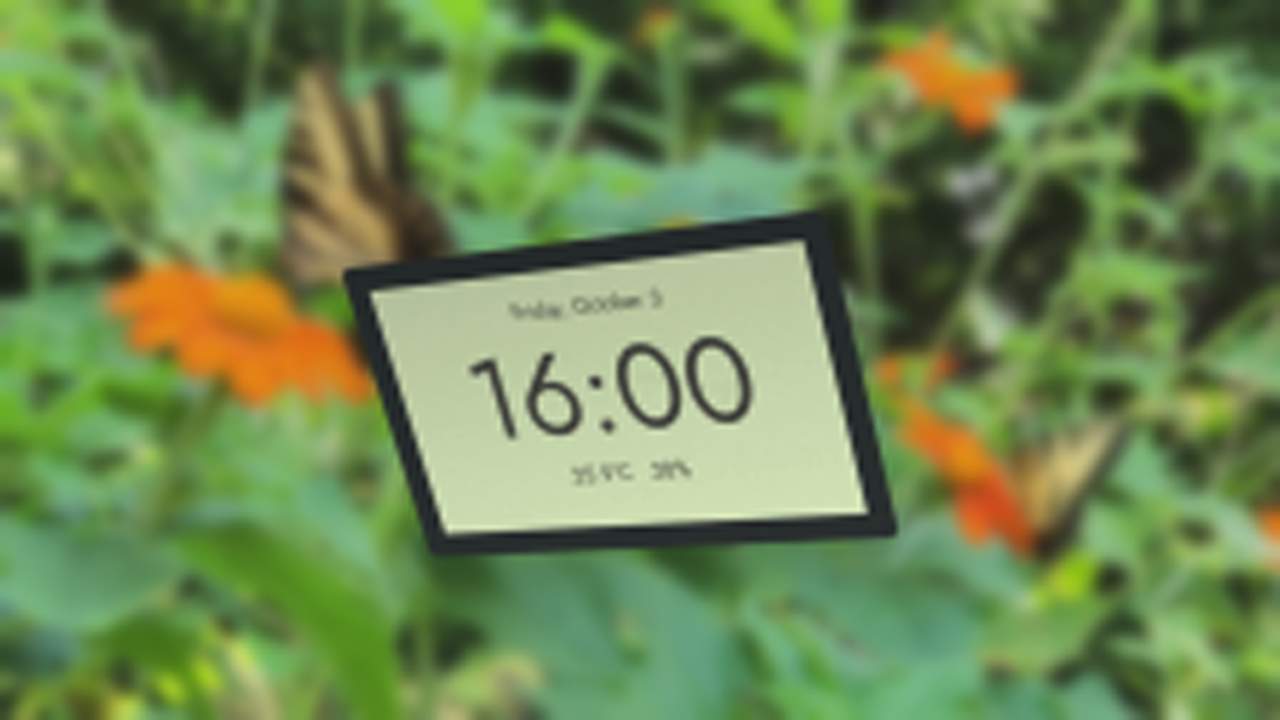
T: 16 h 00 min
